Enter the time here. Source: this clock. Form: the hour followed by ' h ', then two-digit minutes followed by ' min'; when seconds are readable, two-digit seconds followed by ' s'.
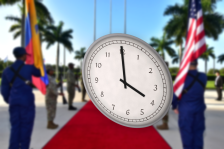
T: 4 h 00 min
